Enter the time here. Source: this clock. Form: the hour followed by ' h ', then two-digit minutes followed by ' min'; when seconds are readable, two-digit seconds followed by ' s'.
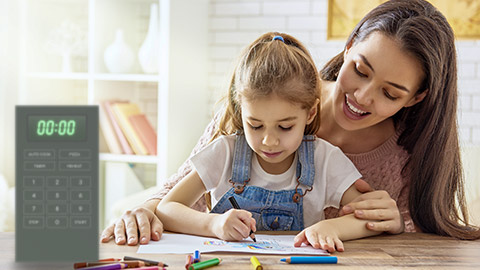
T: 0 h 00 min
